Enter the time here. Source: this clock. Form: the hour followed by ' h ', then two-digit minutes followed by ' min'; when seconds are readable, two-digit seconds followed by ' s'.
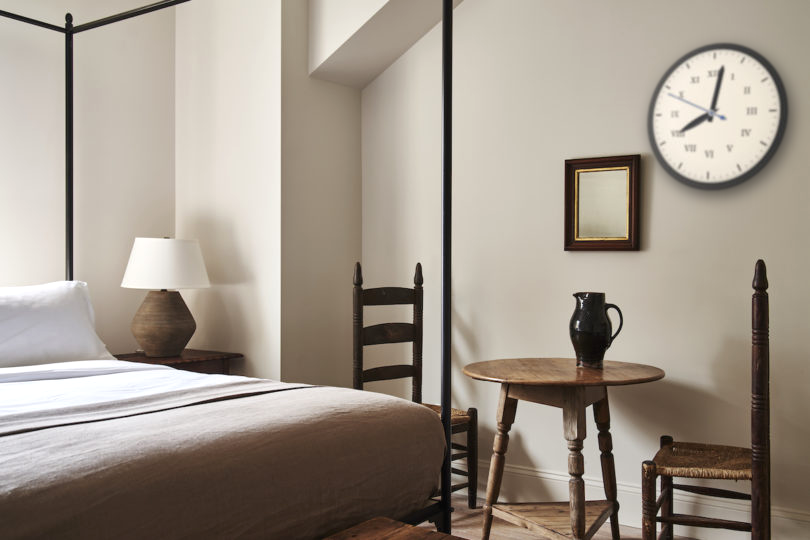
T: 8 h 01 min 49 s
